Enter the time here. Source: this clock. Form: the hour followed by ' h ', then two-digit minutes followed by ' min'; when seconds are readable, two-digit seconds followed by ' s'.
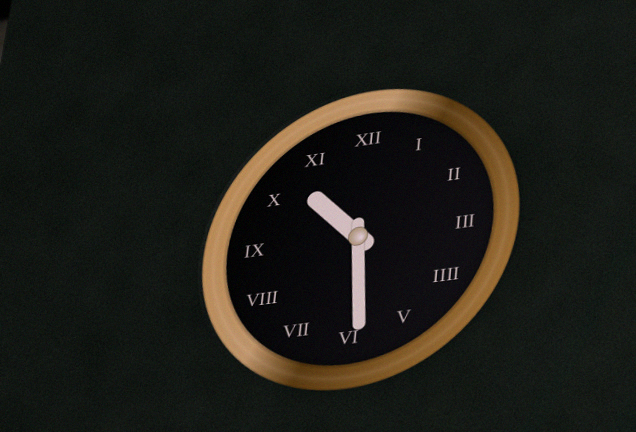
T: 10 h 29 min
